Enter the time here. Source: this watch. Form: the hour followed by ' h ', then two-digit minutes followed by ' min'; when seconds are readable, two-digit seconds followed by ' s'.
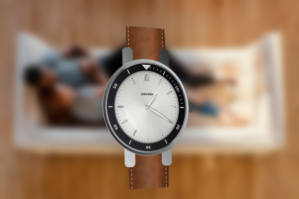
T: 1 h 20 min
